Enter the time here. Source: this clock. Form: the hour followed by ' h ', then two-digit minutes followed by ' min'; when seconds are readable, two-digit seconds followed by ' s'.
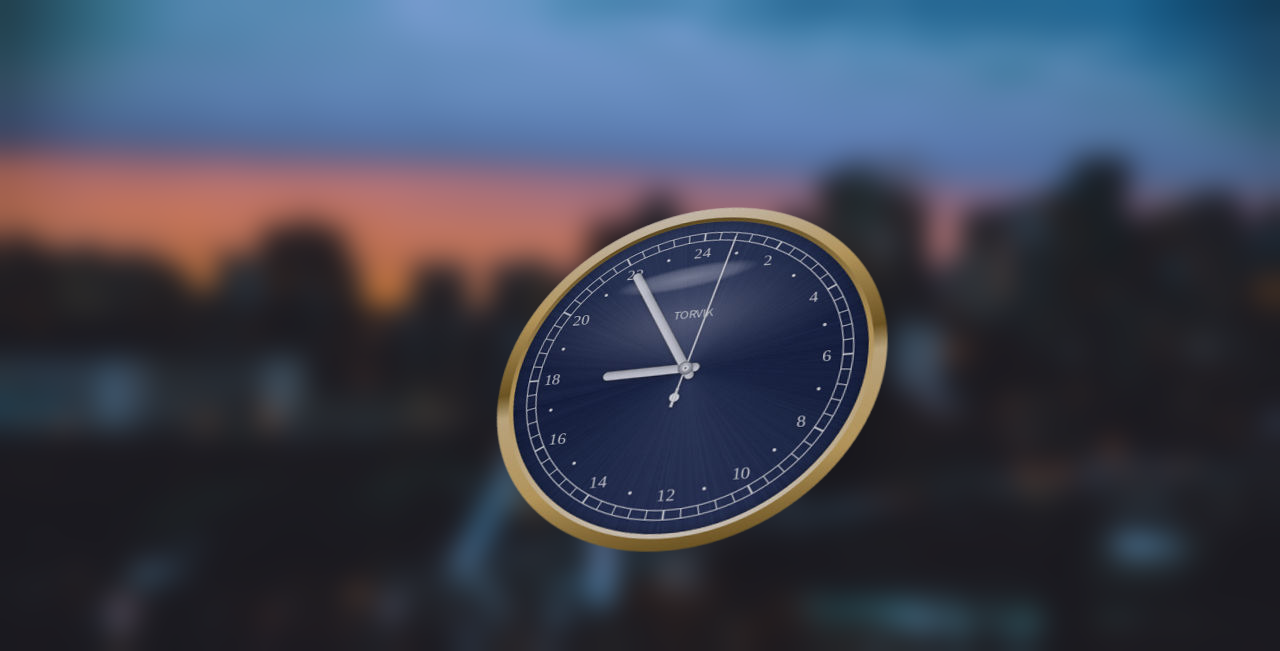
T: 17 h 55 min 02 s
